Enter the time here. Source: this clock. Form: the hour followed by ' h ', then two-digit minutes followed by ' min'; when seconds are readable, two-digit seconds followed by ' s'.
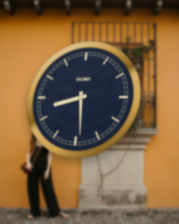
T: 8 h 29 min
